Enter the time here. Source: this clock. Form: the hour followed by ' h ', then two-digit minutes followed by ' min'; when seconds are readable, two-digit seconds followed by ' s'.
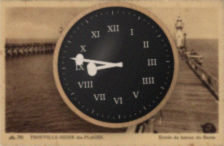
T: 8 h 47 min
